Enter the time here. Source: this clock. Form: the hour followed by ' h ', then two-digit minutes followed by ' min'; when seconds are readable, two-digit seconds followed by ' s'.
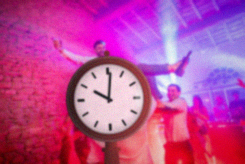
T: 10 h 01 min
